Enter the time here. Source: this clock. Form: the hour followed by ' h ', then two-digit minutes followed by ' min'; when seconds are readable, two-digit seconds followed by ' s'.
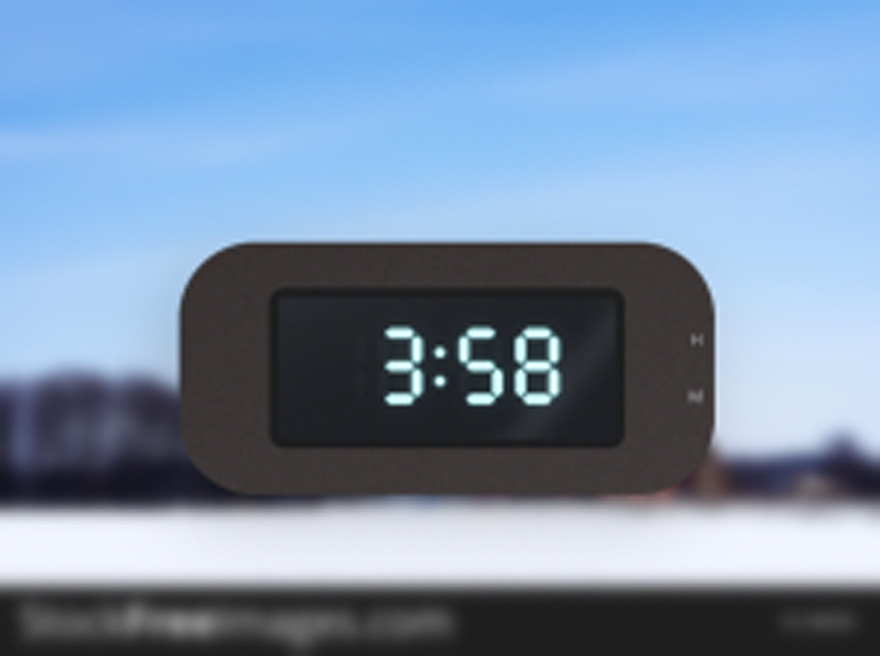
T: 3 h 58 min
